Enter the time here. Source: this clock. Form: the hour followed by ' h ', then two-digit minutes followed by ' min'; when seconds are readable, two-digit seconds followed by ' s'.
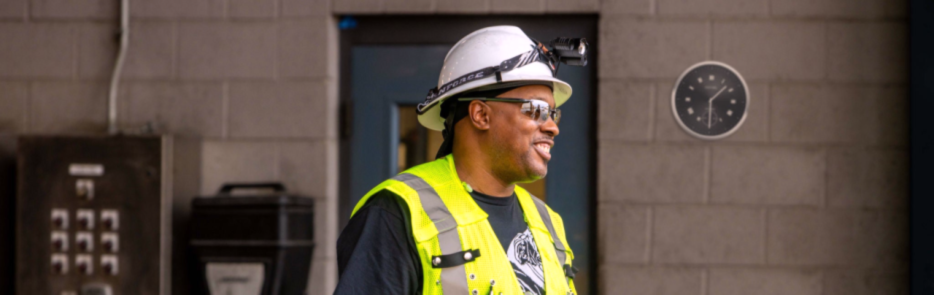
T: 1 h 30 min
